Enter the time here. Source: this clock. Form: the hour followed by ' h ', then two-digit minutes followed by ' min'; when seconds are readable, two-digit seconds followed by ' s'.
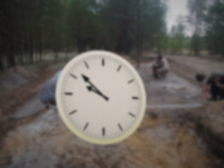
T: 9 h 52 min
